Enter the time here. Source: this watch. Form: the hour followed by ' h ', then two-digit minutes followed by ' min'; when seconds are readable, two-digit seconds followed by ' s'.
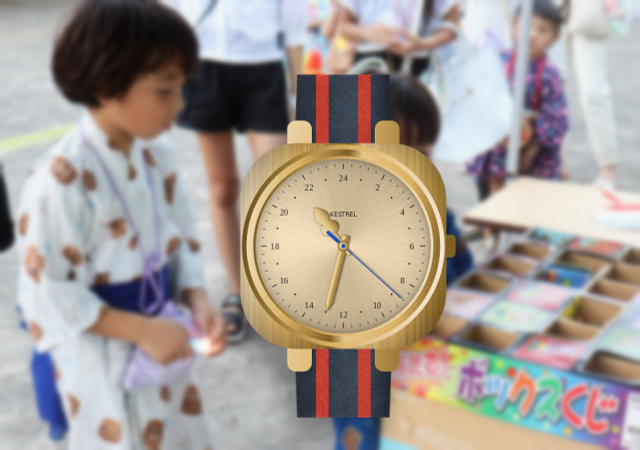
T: 21 h 32 min 22 s
